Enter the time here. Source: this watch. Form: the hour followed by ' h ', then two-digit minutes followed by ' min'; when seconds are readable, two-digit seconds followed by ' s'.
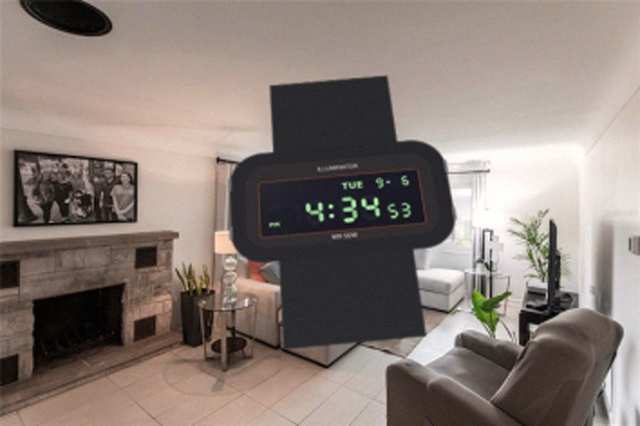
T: 4 h 34 min 53 s
